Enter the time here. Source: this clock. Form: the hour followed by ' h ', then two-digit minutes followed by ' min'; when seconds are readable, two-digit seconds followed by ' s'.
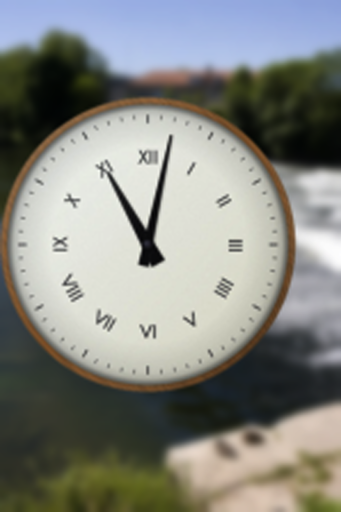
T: 11 h 02 min
